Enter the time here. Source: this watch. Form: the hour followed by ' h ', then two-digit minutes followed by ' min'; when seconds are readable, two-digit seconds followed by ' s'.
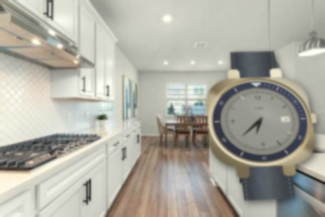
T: 6 h 38 min
